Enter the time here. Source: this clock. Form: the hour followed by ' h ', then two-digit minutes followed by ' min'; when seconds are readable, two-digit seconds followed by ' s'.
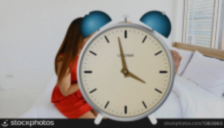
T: 3 h 58 min
